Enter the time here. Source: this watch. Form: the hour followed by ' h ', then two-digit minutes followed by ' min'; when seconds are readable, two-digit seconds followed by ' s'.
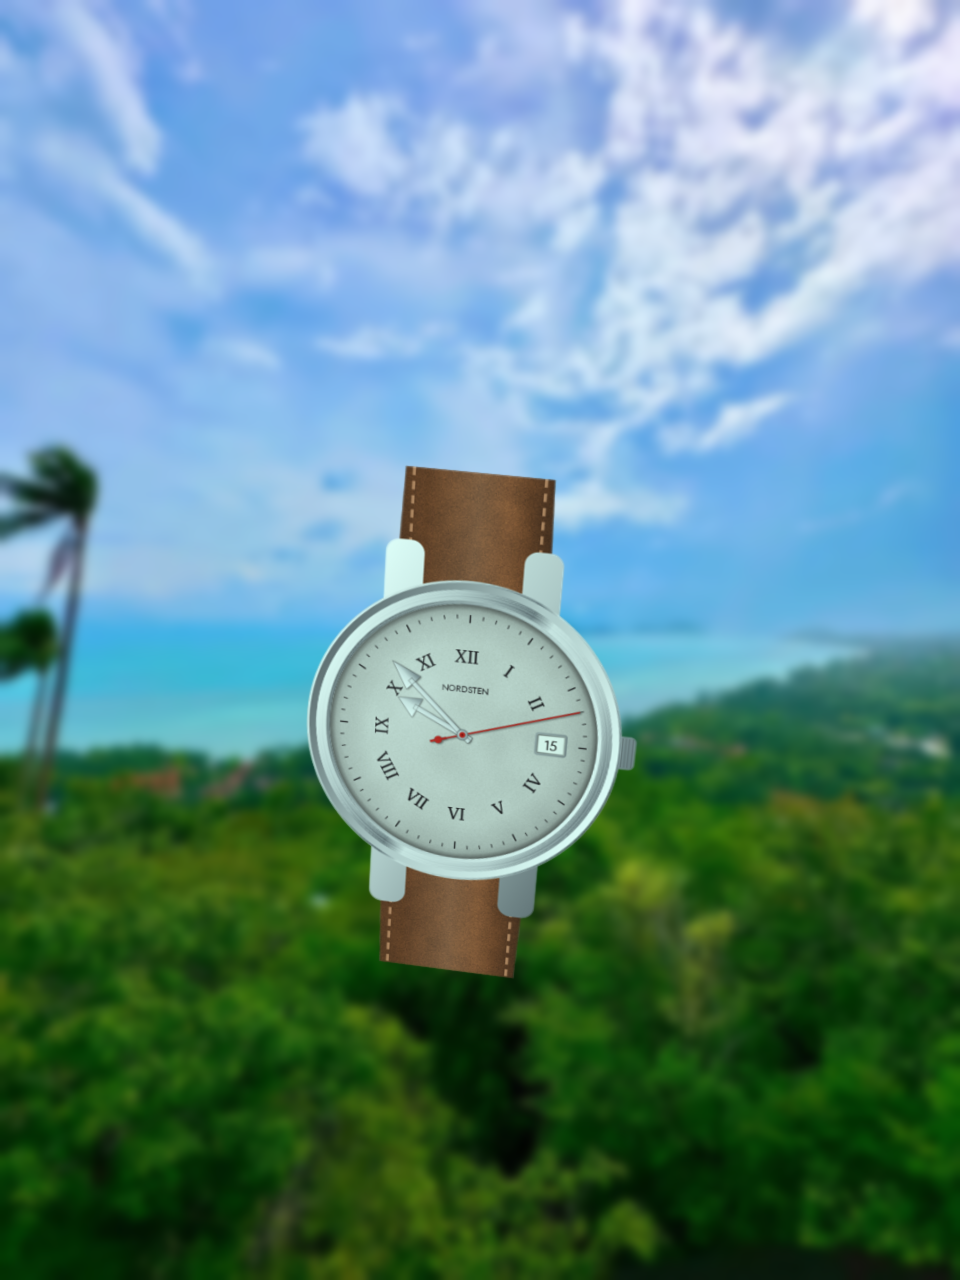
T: 9 h 52 min 12 s
